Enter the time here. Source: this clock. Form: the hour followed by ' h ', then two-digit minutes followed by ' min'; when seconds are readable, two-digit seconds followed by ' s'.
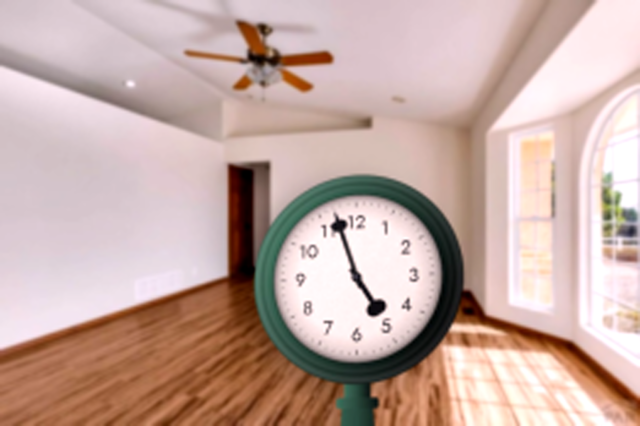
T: 4 h 57 min
